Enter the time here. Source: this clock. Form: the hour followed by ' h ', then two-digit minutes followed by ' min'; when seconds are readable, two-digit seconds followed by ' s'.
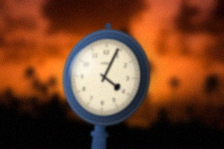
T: 4 h 04 min
